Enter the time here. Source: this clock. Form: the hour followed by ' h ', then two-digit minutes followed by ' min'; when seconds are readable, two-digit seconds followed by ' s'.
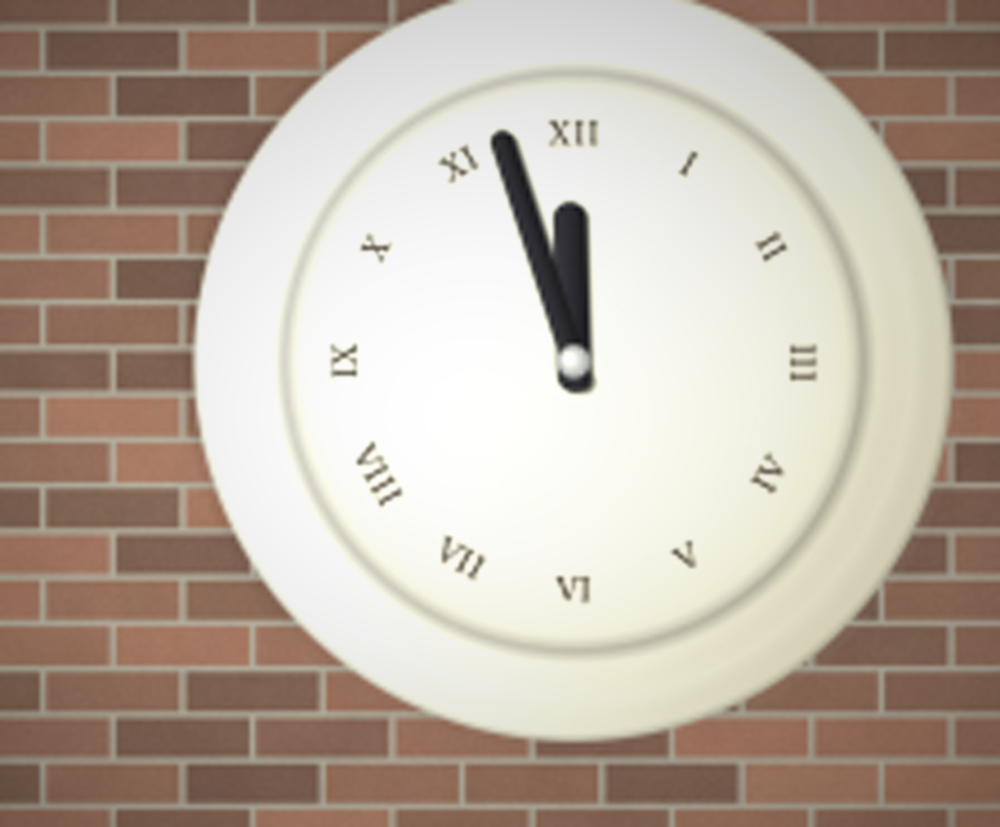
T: 11 h 57 min
